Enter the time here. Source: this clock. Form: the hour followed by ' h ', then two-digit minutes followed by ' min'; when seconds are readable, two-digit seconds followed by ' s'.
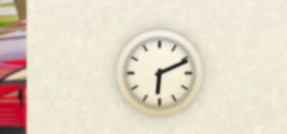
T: 6 h 11 min
